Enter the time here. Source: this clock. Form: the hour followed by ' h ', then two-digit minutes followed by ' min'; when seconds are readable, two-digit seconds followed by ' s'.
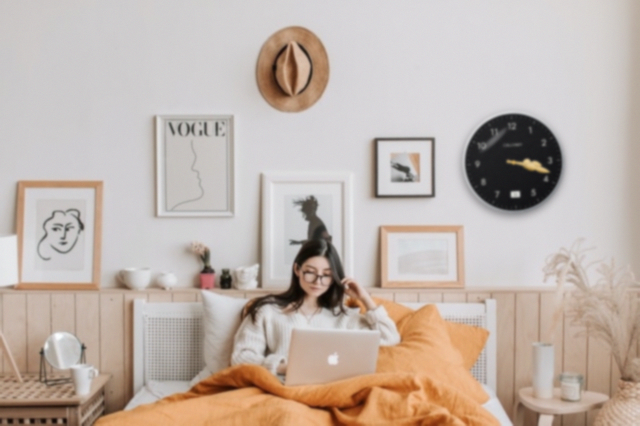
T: 3 h 18 min
